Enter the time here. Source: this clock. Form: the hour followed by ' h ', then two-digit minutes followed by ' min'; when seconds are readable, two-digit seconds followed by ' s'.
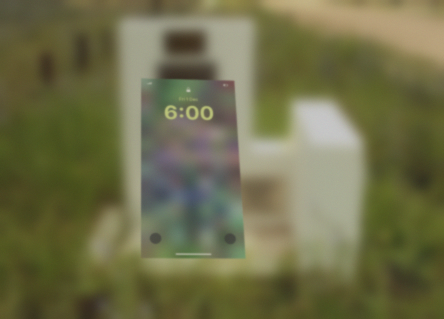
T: 6 h 00 min
